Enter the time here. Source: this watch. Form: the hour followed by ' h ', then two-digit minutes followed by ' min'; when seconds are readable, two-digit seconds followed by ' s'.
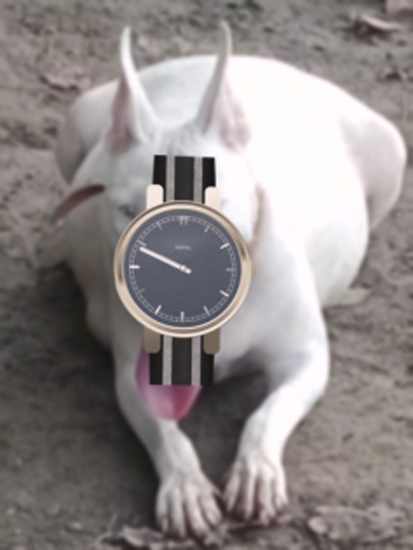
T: 9 h 49 min
